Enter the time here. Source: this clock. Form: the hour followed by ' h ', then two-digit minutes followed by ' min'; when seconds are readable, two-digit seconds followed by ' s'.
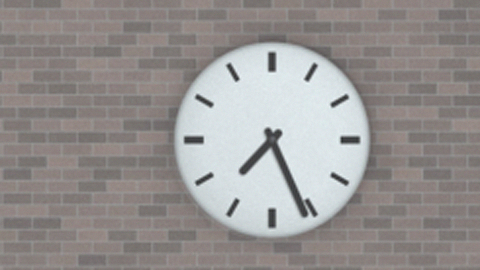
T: 7 h 26 min
